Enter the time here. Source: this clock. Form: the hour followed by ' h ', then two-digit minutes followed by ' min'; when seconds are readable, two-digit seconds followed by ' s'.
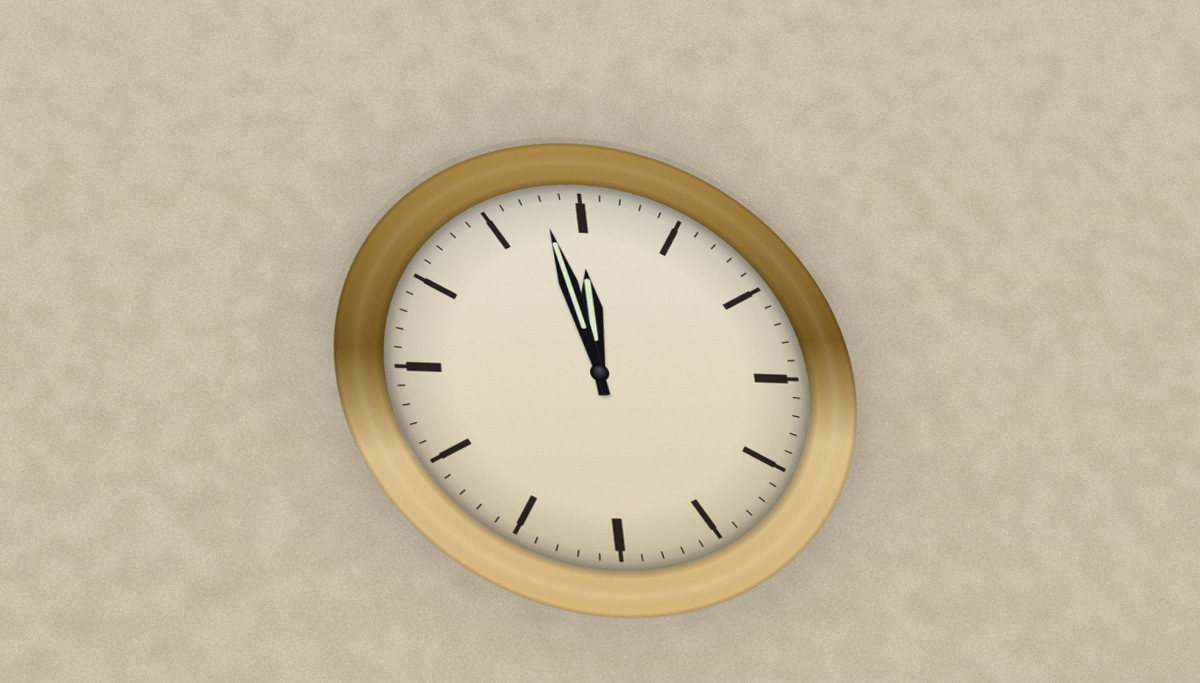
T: 11 h 58 min
